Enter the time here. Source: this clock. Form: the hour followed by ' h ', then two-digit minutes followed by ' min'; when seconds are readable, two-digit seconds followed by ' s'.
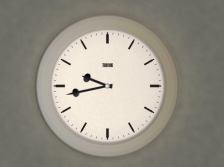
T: 9 h 43 min
